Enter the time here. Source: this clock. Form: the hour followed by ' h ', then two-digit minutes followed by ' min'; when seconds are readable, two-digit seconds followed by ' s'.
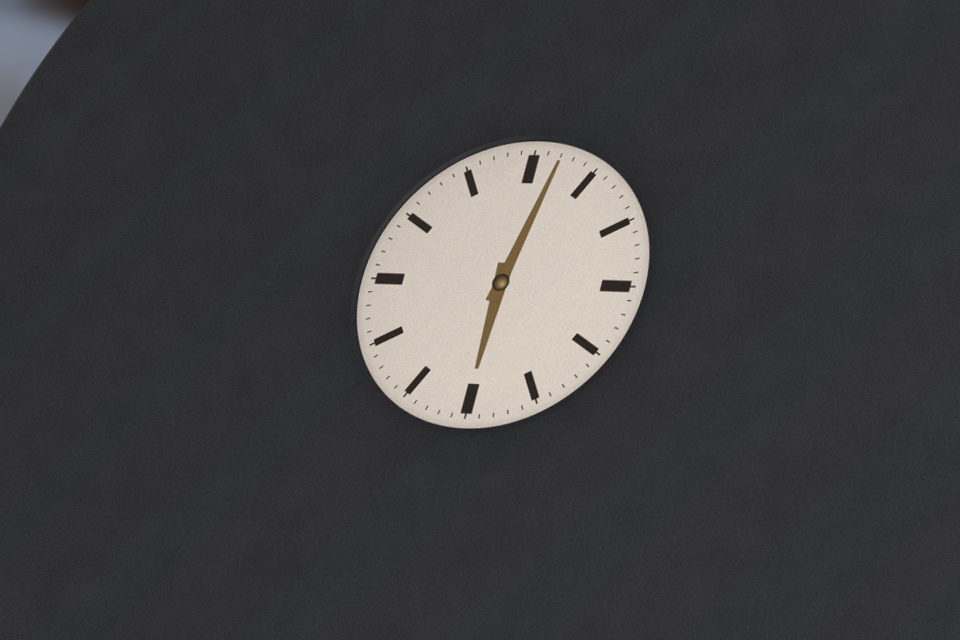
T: 6 h 02 min
